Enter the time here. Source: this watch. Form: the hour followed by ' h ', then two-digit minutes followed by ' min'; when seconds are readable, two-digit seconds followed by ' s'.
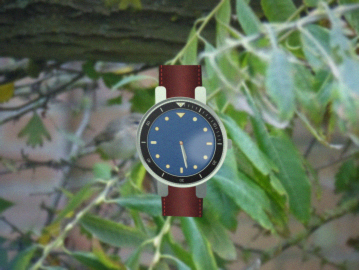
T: 5 h 28 min
